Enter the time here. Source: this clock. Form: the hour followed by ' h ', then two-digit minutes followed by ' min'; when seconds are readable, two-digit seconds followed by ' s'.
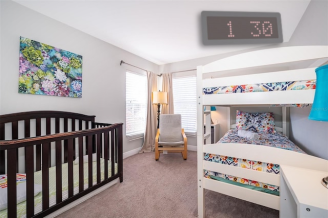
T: 1 h 30 min
